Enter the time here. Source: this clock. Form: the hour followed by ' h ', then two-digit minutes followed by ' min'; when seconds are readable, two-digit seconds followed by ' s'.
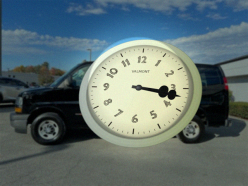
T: 3 h 17 min
